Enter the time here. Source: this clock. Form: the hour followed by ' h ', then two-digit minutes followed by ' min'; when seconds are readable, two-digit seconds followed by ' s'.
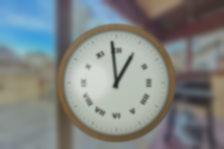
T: 12 h 59 min
